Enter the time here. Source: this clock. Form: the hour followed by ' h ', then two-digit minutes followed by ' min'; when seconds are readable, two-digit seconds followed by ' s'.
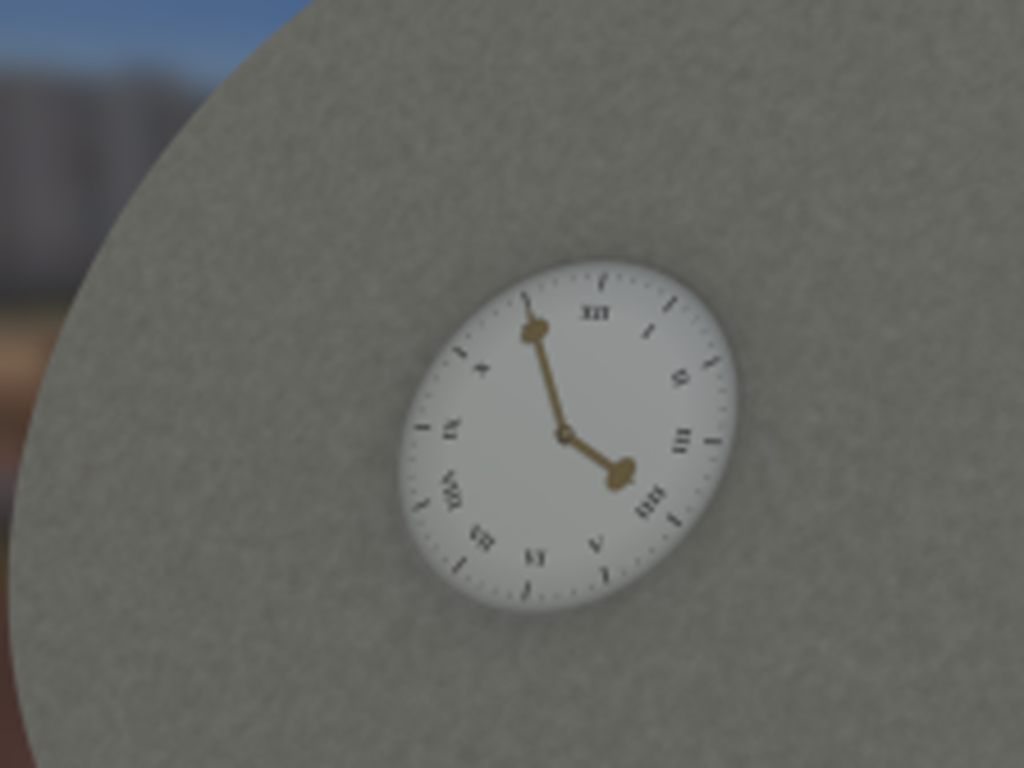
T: 3 h 55 min
